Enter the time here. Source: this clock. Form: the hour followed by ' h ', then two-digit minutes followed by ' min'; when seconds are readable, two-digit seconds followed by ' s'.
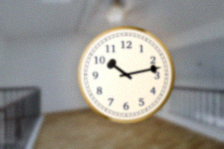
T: 10 h 13 min
